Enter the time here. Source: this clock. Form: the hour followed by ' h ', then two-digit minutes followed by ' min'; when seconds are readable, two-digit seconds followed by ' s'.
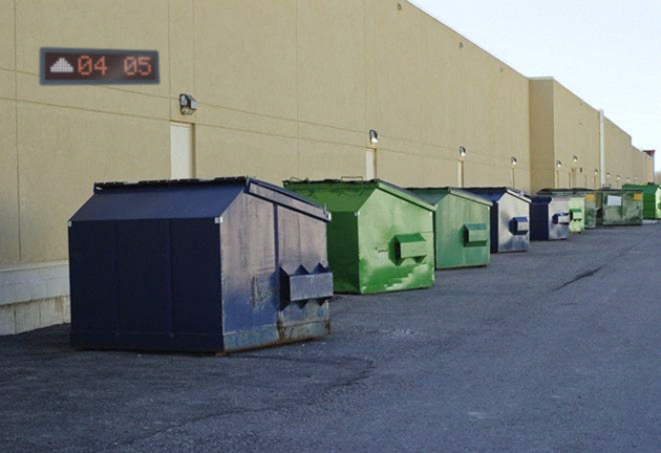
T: 4 h 05 min
